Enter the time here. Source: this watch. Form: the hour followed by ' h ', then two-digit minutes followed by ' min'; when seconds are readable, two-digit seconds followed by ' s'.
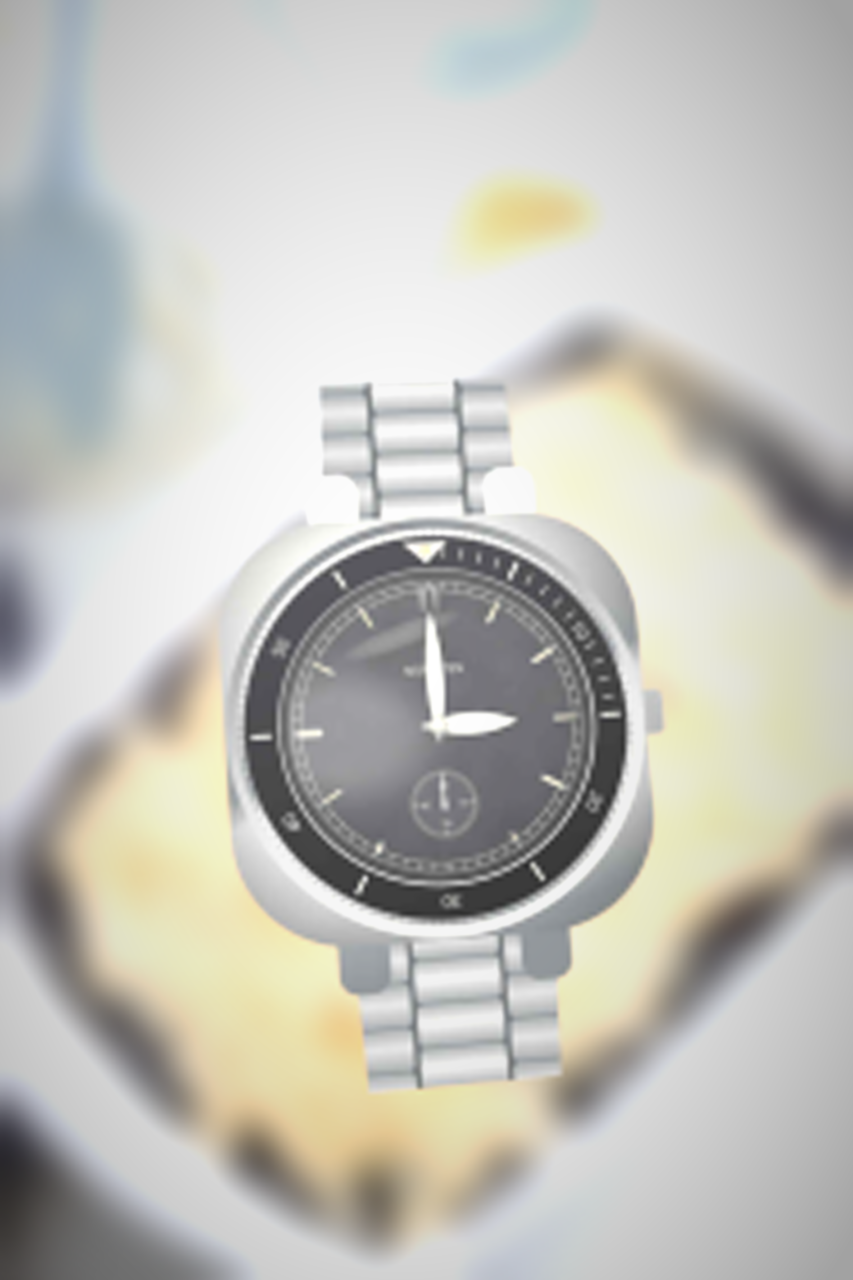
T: 3 h 00 min
